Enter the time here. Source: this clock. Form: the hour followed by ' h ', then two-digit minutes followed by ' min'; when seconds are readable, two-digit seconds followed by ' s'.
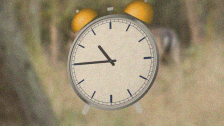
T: 10 h 45 min
